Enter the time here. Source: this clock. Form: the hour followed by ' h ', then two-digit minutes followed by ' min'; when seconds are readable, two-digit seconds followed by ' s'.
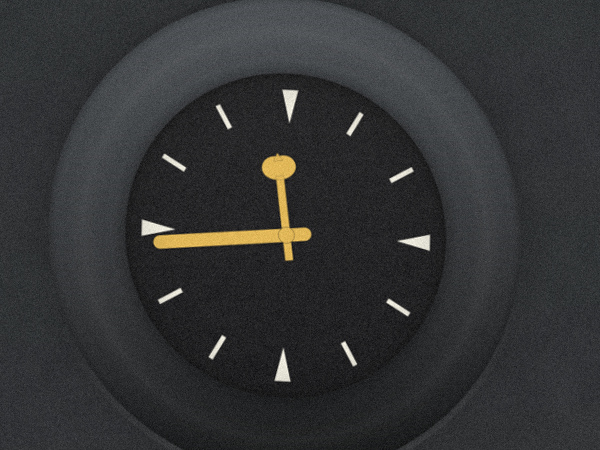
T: 11 h 44 min
